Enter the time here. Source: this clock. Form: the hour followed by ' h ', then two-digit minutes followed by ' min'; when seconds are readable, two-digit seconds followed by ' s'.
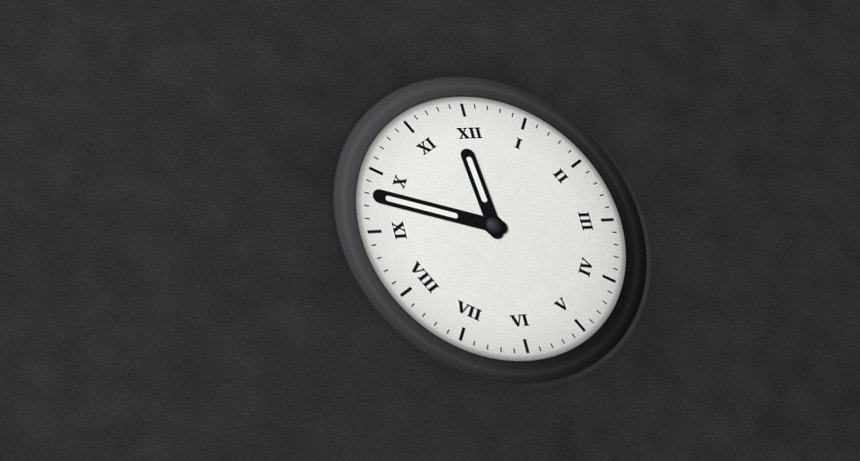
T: 11 h 48 min
